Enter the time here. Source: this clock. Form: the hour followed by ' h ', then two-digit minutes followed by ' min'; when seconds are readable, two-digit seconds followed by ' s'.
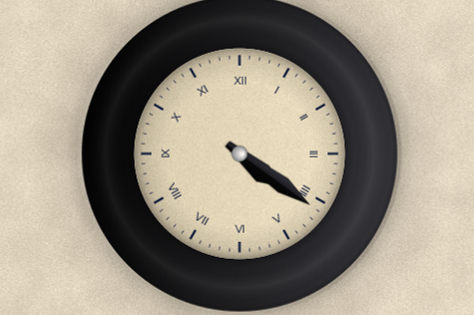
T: 4 h 21 min
